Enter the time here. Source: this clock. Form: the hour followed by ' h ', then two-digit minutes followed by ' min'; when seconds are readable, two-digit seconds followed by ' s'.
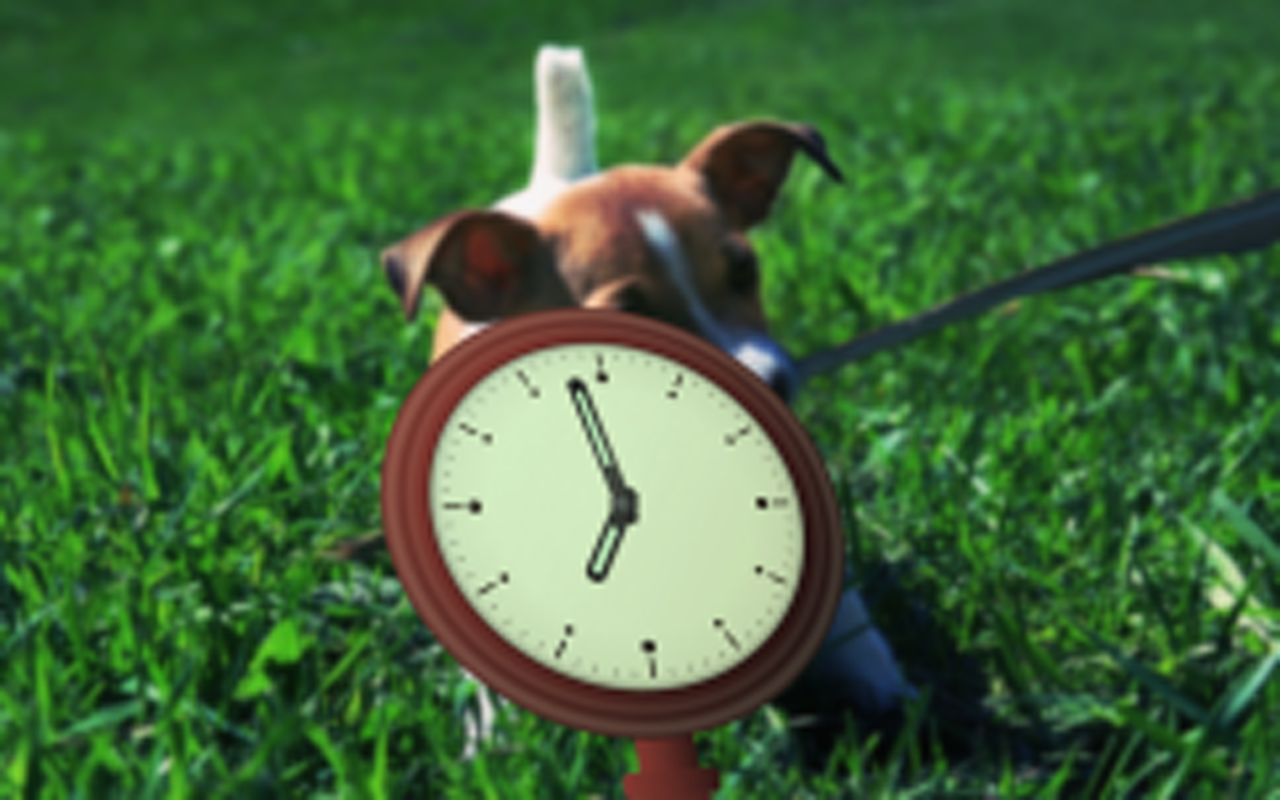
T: 6 h 58 min
